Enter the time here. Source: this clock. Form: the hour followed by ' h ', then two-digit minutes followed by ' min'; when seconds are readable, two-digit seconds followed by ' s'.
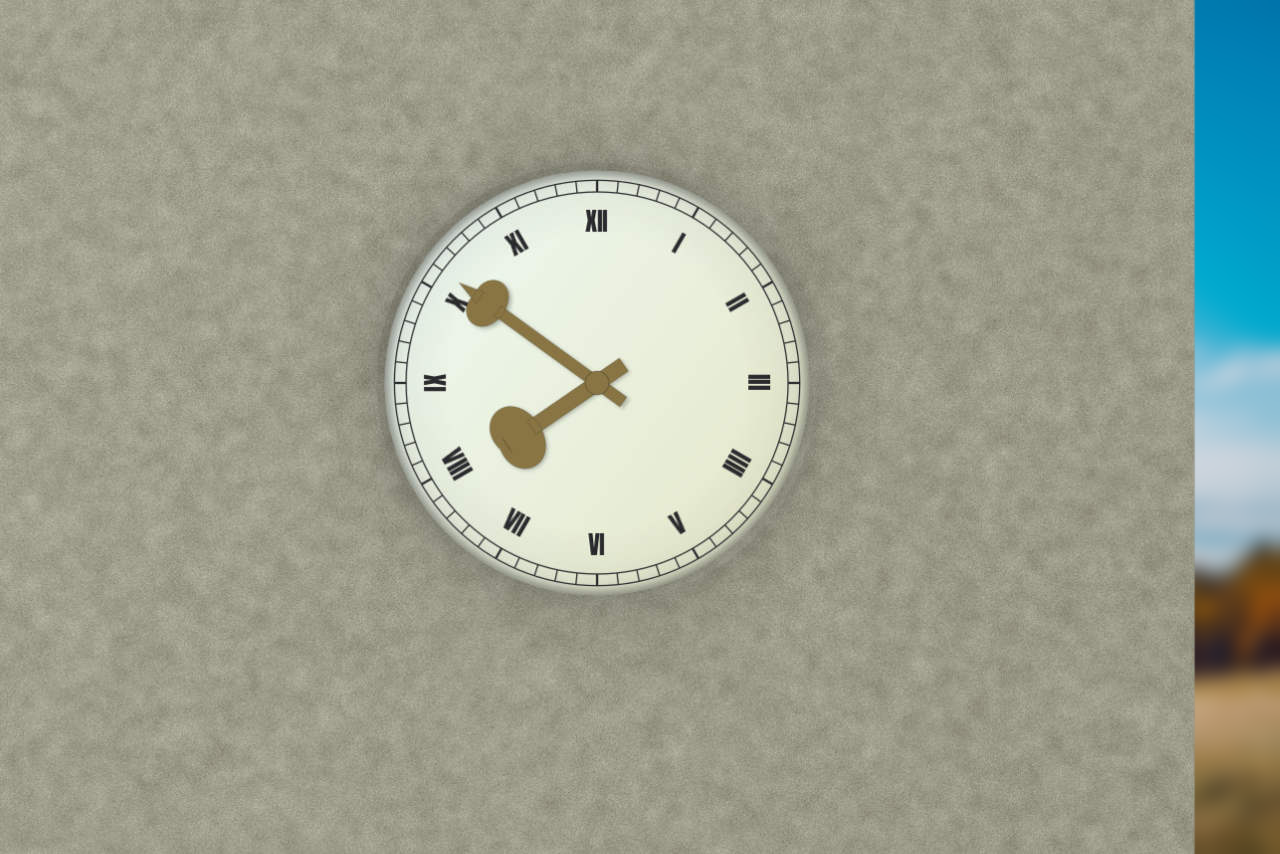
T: 7 h 51 min
